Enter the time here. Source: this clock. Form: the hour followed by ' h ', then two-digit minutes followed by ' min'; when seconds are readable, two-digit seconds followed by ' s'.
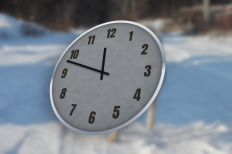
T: 11 h 48 min
